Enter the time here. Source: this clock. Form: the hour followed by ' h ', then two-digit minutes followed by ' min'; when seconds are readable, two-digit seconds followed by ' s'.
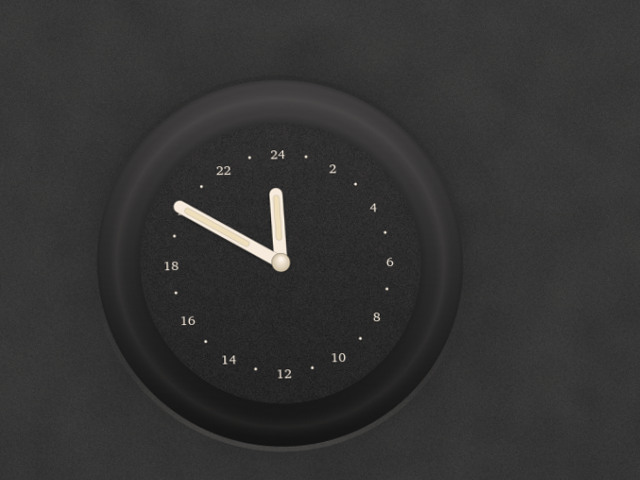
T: 23 h 50 min
